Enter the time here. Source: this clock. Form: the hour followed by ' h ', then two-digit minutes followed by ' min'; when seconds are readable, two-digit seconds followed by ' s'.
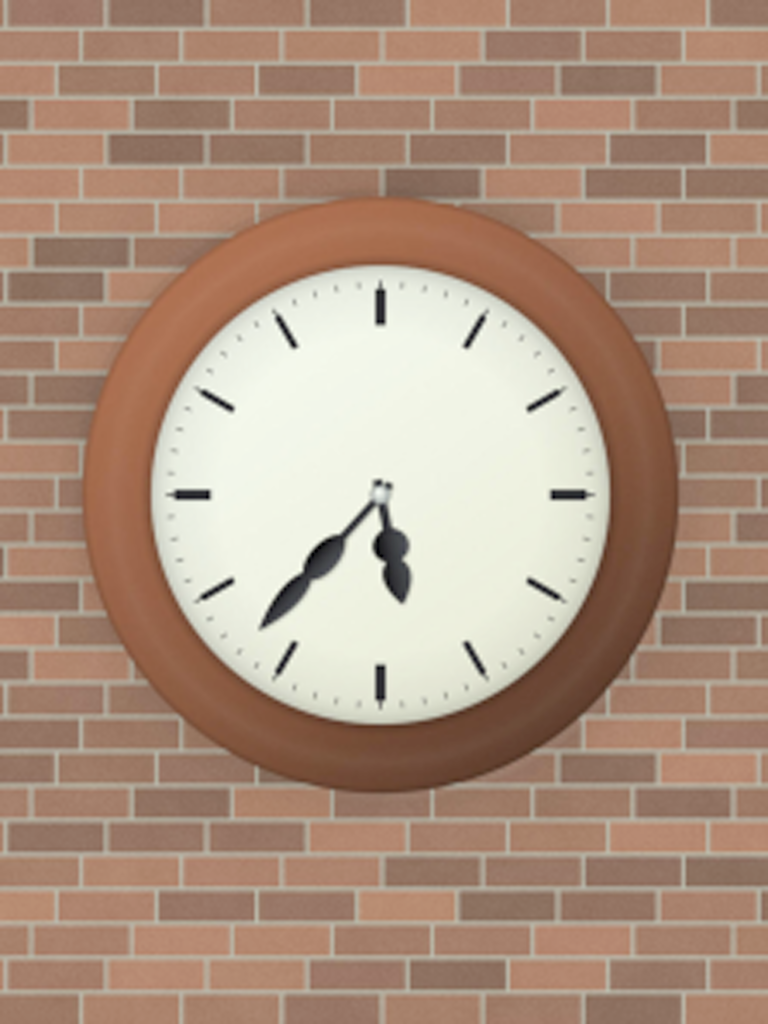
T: 5 h 37 min
